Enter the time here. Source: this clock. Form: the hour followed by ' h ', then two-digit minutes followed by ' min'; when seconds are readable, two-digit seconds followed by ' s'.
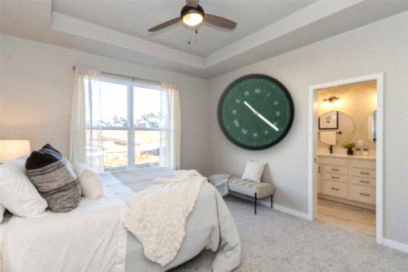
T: 10 h 21 min
